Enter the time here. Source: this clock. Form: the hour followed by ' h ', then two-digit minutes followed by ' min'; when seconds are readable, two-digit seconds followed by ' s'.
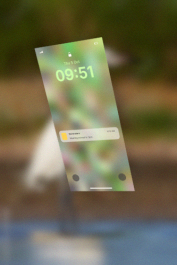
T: 9 h 51 min
